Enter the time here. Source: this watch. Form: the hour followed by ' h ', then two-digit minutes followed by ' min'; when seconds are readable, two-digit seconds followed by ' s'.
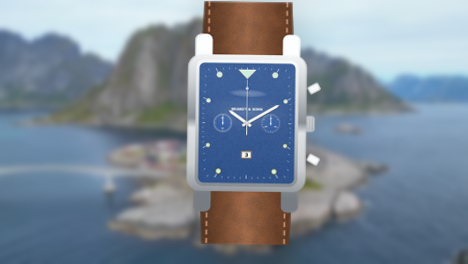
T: 10 h 10 min
